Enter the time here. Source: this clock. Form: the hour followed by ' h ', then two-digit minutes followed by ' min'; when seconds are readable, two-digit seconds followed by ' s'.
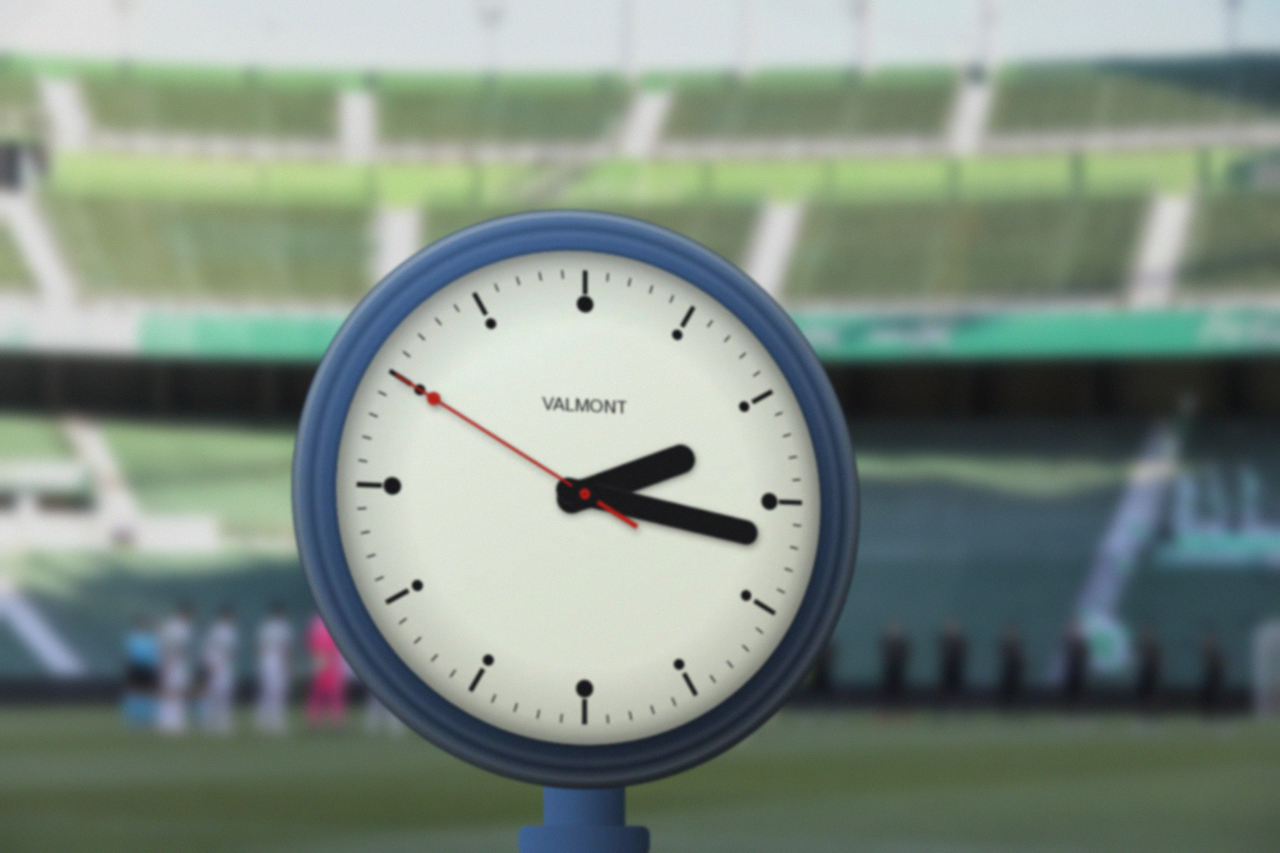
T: 2 h 16 min 50 s
